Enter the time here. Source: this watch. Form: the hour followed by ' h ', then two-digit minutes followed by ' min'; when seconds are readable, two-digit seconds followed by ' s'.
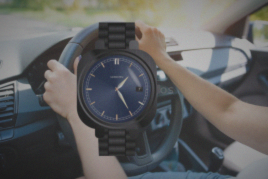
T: 1 h 25 min
